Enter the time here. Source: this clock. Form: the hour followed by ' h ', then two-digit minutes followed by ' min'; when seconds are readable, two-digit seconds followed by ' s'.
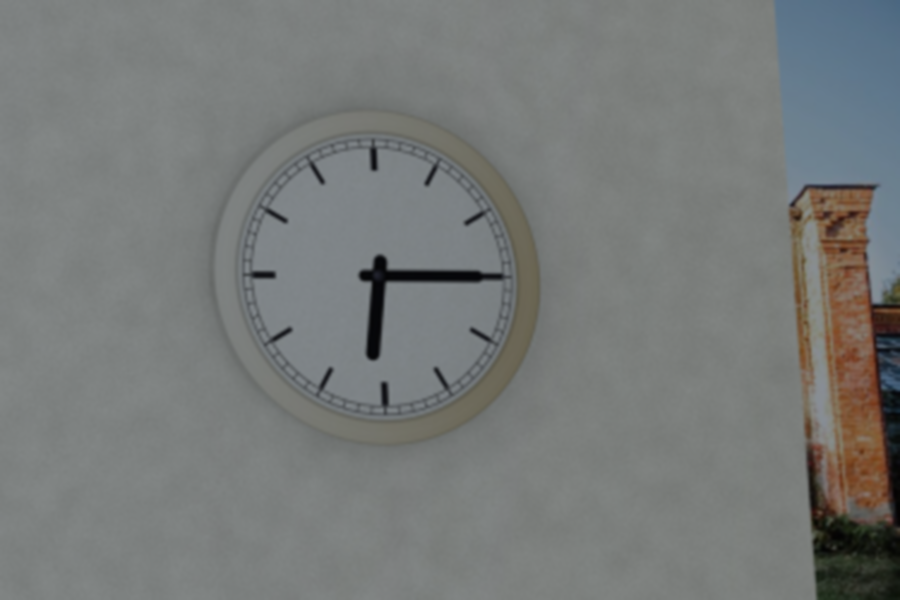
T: 6 h 15 min
